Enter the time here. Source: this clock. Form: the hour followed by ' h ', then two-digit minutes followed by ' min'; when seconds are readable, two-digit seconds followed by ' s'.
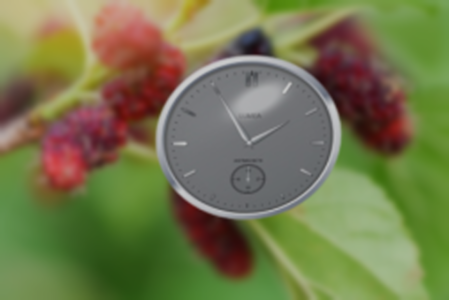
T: 1 h 55 min
